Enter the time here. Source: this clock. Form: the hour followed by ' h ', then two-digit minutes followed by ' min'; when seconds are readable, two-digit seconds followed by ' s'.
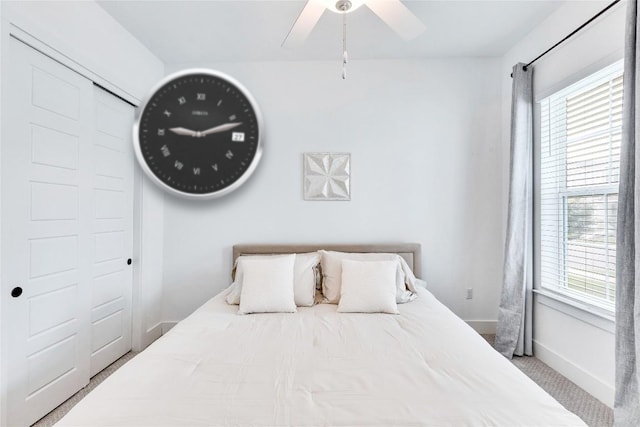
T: 9 h 12 min
